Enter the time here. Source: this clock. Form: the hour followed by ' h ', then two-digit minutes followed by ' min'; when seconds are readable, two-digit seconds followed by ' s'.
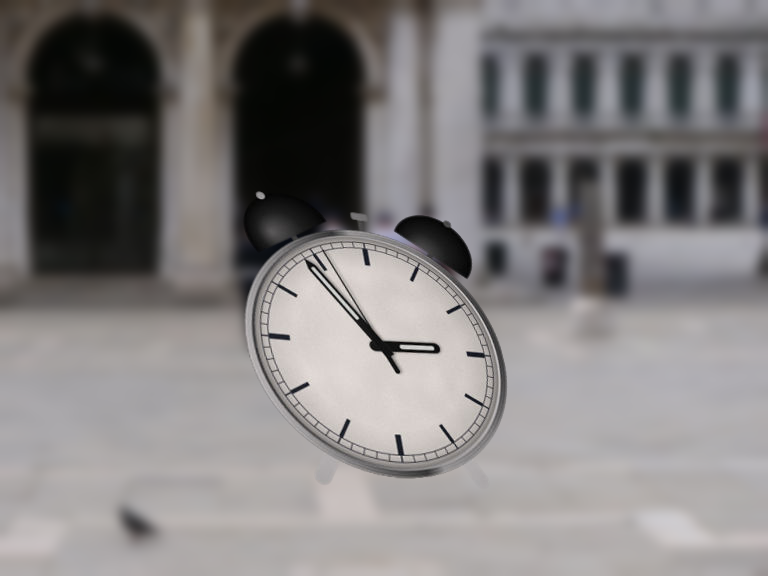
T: 2 h 53 min 56 s
